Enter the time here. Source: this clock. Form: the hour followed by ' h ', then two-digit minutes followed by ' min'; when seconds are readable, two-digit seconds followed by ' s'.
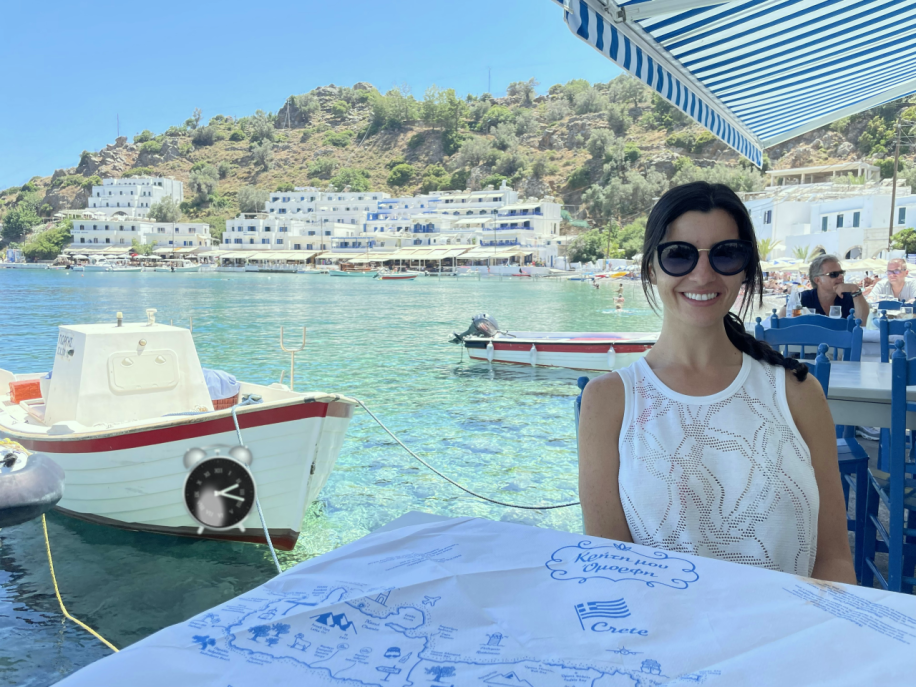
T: 2 h 18 min
